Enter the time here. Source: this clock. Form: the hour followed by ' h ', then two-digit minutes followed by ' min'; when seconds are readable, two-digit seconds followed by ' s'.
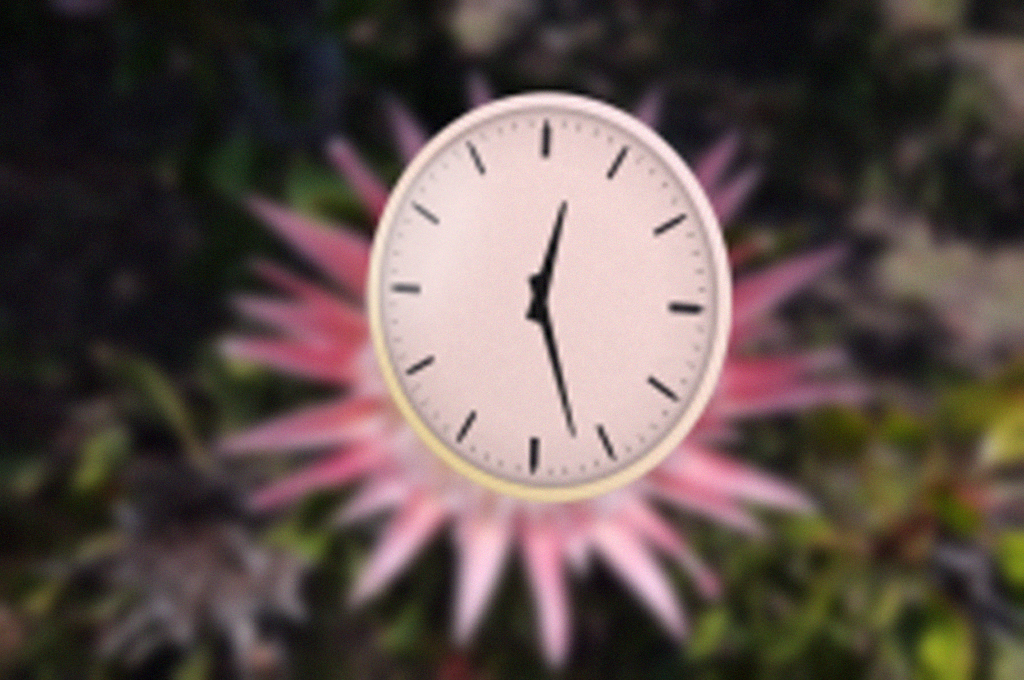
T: 12 h 27 min
